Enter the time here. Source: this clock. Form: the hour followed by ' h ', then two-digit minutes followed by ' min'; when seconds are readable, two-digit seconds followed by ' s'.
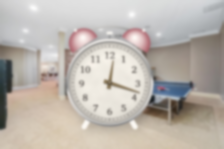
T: 12 h 18 min
